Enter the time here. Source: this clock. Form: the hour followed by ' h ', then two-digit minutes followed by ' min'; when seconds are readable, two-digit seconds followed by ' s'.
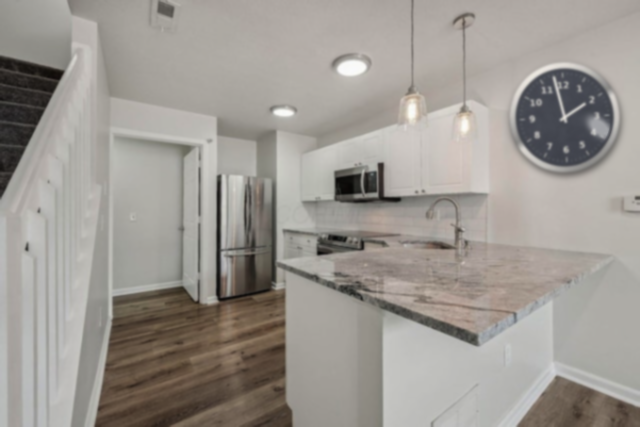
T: 1 h 58 min
